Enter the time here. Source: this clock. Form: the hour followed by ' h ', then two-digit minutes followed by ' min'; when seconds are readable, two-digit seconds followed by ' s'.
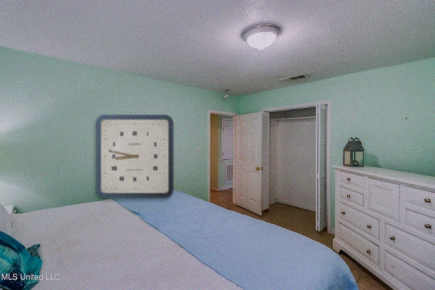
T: 8 h 47 min
